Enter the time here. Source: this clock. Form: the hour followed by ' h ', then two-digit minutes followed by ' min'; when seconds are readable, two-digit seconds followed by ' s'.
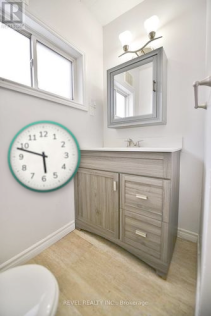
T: 5 h 48 min
